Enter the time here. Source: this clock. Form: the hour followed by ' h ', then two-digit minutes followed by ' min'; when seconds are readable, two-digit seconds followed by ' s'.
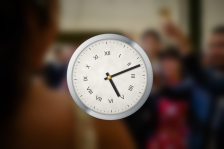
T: 5 h 12 min
